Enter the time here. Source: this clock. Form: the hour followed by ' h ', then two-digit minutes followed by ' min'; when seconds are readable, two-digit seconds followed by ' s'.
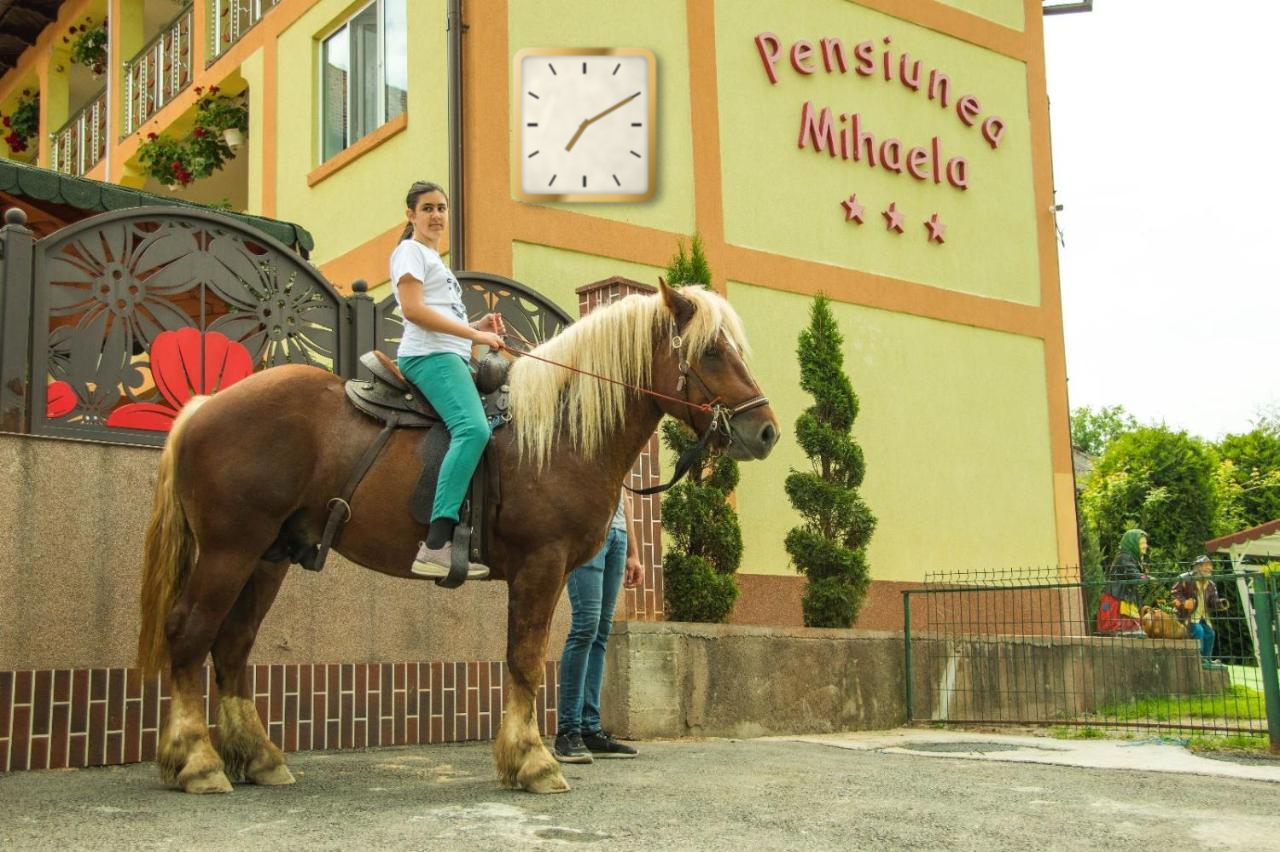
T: 7 h 10 min
